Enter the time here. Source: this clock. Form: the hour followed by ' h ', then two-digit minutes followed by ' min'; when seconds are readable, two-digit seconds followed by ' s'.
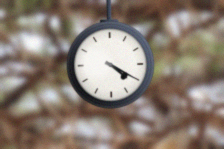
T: 4 h 20 min
